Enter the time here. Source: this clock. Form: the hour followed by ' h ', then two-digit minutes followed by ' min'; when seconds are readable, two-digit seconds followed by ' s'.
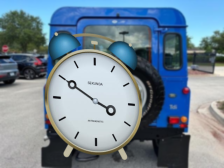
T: 3 h 50 min
